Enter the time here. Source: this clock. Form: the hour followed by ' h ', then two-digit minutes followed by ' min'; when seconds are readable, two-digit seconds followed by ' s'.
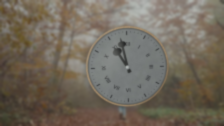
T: 10 h 58 min
